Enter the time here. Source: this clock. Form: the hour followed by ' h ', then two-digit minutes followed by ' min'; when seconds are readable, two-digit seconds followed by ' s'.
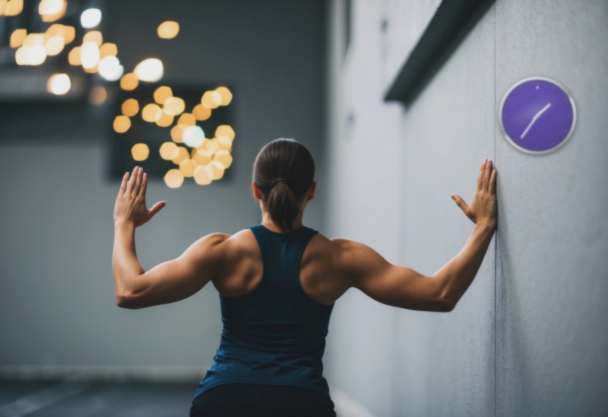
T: 1 h 36 min
